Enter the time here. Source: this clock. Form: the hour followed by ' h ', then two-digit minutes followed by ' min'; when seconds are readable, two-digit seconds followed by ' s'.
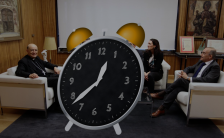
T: 12 h 38 min
